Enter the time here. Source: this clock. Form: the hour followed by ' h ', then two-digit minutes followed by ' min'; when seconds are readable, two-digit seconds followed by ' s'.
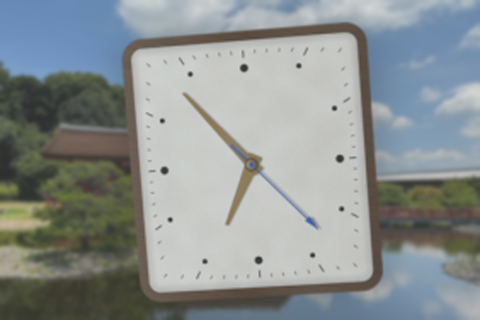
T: 6 h 53 min 23 s
